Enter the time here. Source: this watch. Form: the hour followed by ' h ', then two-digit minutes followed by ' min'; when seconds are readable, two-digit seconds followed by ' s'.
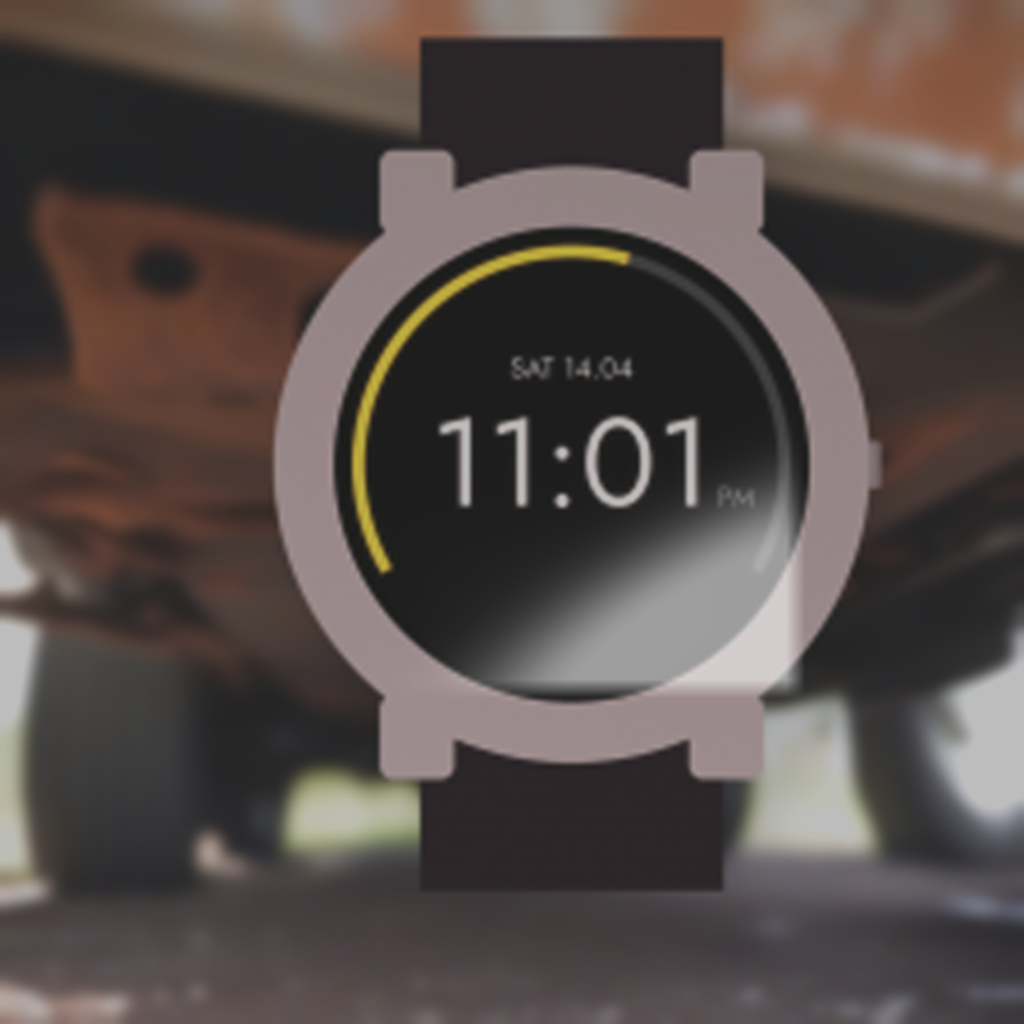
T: 11 h 01 min
